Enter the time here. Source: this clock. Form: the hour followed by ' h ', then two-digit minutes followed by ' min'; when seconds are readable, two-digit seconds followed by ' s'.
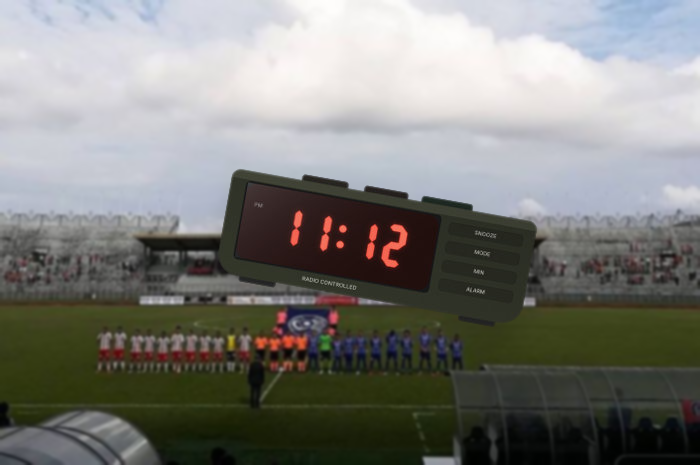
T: 11 h 12 min
